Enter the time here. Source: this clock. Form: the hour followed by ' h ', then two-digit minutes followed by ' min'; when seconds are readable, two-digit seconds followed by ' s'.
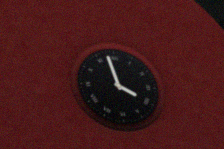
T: 3 h 58 min
